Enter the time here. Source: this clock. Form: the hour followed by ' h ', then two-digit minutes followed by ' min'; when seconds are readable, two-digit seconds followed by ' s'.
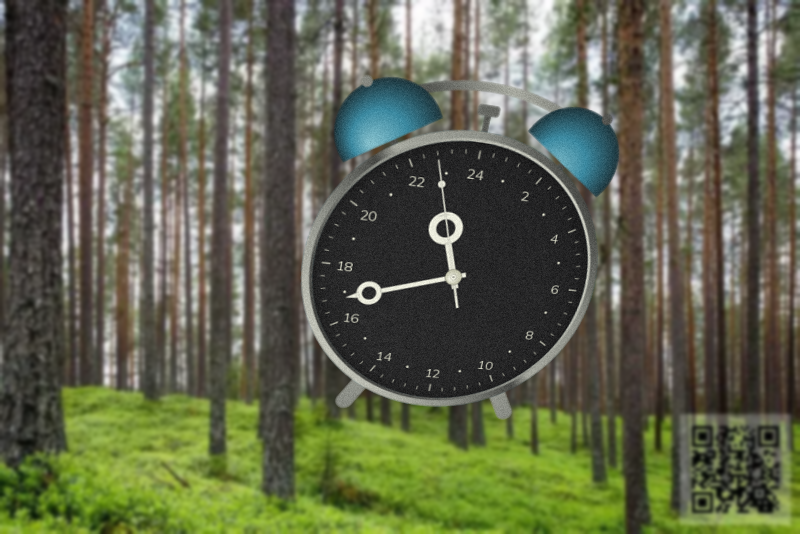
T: 22 h 41 min 57 s
